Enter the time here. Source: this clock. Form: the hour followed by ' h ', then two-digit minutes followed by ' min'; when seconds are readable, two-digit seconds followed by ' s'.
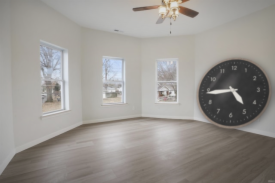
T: 4 h 44 min
